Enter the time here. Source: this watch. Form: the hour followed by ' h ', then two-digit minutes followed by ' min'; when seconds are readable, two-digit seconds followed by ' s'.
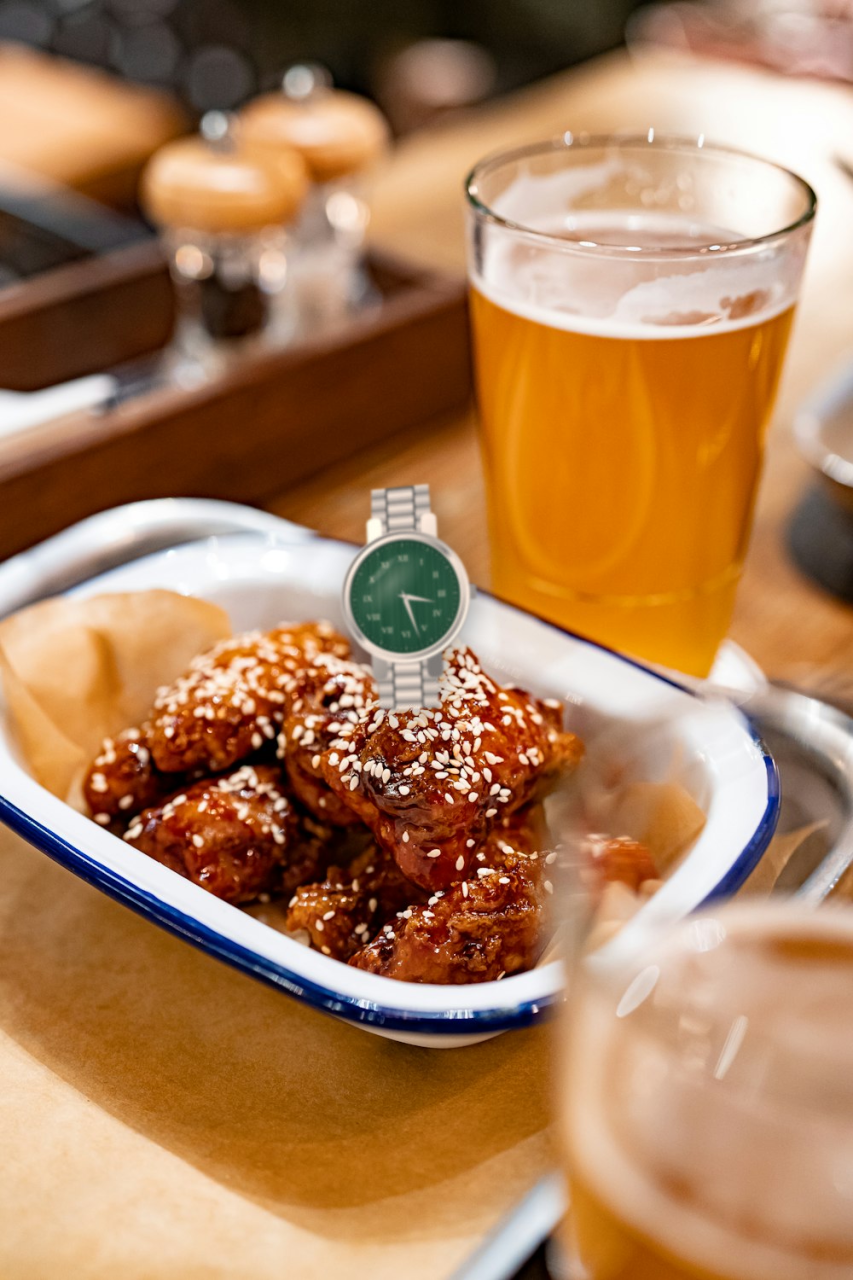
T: 3 h 27 min
